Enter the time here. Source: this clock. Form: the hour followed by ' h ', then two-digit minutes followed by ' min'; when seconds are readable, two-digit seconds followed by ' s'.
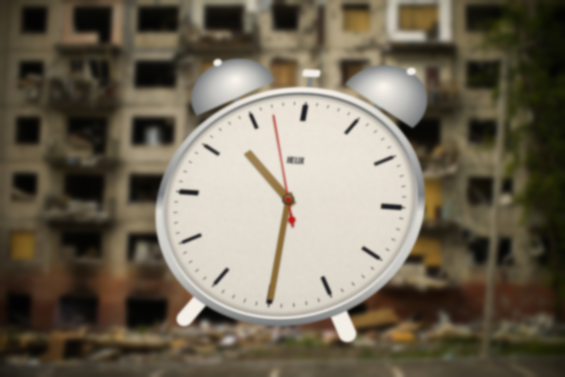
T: 10 h 29 min 57 s
